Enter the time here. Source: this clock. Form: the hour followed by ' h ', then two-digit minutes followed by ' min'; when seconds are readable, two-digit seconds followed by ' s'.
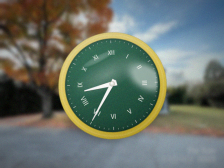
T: 8 h 35 min
